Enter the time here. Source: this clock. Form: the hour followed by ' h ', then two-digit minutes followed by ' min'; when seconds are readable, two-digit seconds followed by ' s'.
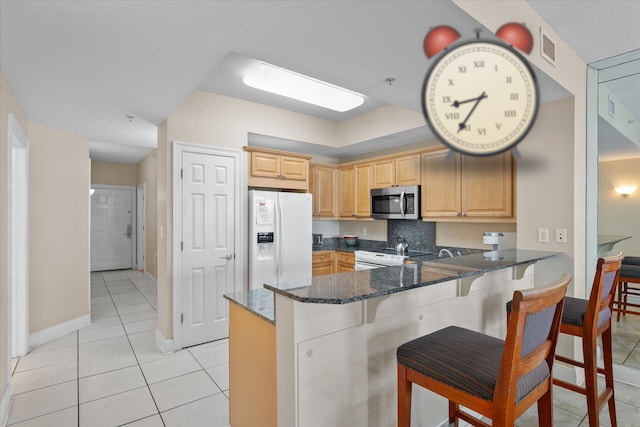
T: 8 h 36 min
